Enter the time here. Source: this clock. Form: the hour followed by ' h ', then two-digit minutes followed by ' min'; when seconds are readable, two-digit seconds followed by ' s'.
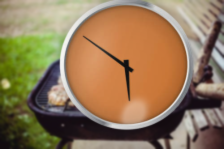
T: 5 h 51 min
